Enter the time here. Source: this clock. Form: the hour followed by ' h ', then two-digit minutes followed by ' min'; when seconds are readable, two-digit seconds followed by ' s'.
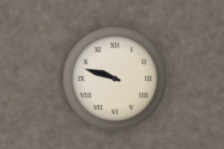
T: 9 h 48 min
